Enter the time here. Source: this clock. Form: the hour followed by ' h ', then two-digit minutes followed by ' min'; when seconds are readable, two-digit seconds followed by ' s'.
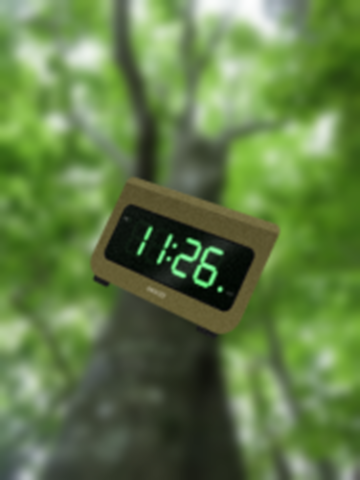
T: 11 h 26 min
